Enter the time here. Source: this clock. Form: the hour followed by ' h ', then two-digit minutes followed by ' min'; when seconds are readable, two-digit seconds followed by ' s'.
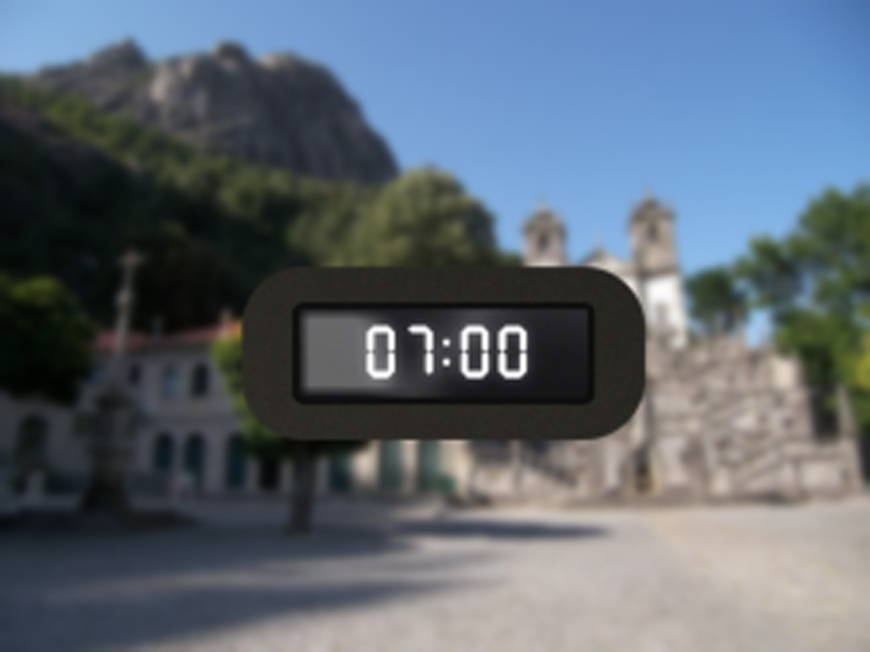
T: 7 h 00 min
